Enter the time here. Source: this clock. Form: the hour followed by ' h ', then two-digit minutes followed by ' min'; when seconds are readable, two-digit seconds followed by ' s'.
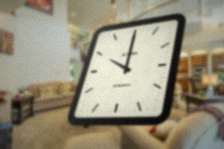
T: 10 h 00 min
